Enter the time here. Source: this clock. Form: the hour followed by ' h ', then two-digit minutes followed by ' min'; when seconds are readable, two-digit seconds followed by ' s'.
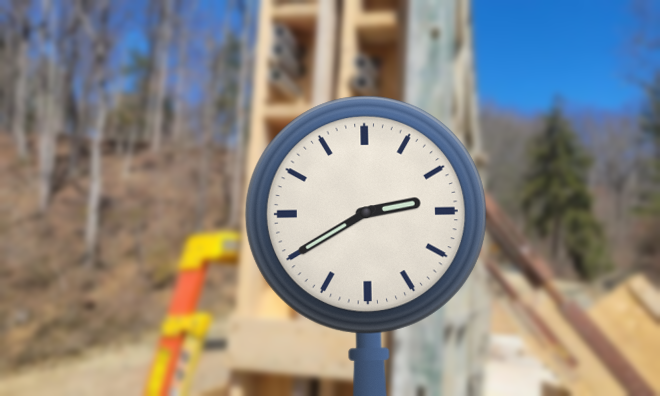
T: 2 h 40 min
